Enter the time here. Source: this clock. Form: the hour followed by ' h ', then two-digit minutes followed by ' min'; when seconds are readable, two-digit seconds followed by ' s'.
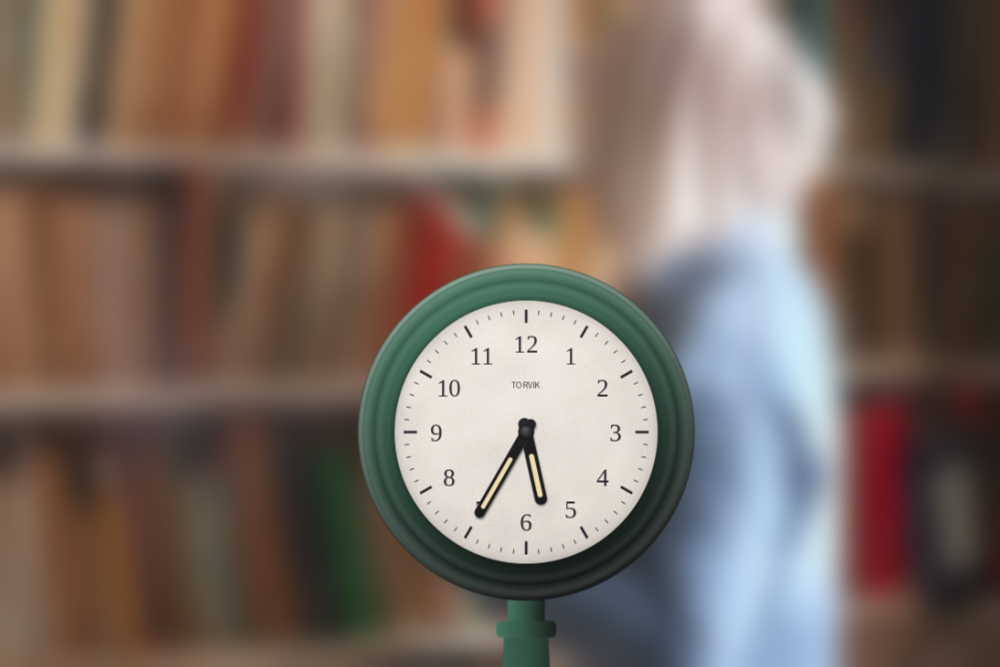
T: 5 h 35 min
